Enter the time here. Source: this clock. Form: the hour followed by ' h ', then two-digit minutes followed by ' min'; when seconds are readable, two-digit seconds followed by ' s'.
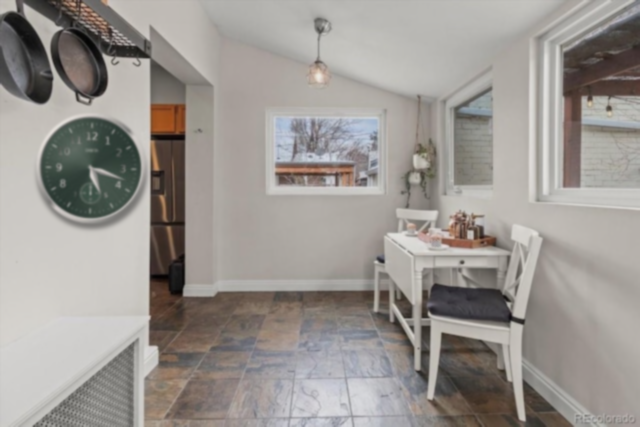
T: 5 h 18 min
